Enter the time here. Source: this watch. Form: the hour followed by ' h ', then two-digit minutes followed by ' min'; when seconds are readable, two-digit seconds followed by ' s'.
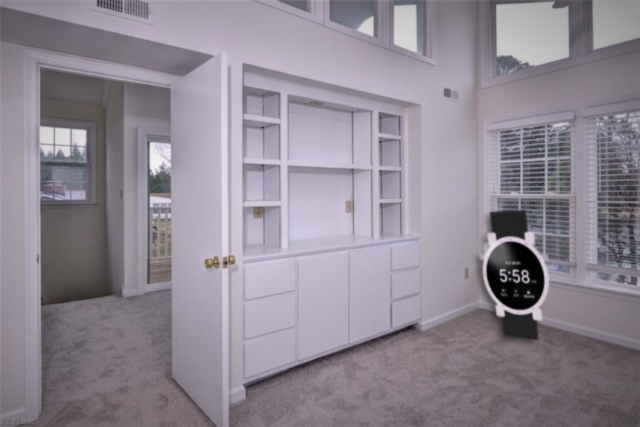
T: 5 h 58 min
